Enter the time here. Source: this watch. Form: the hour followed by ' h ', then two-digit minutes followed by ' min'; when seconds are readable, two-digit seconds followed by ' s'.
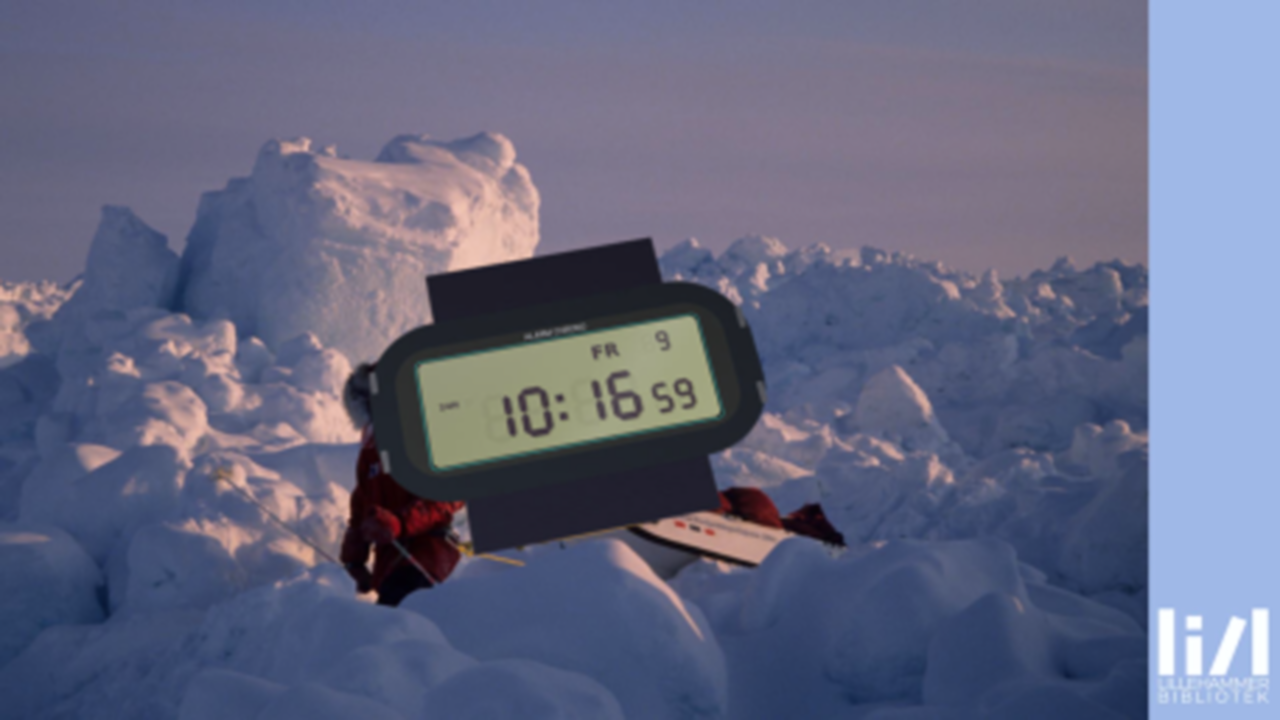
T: 10 h 16 min 59 s
